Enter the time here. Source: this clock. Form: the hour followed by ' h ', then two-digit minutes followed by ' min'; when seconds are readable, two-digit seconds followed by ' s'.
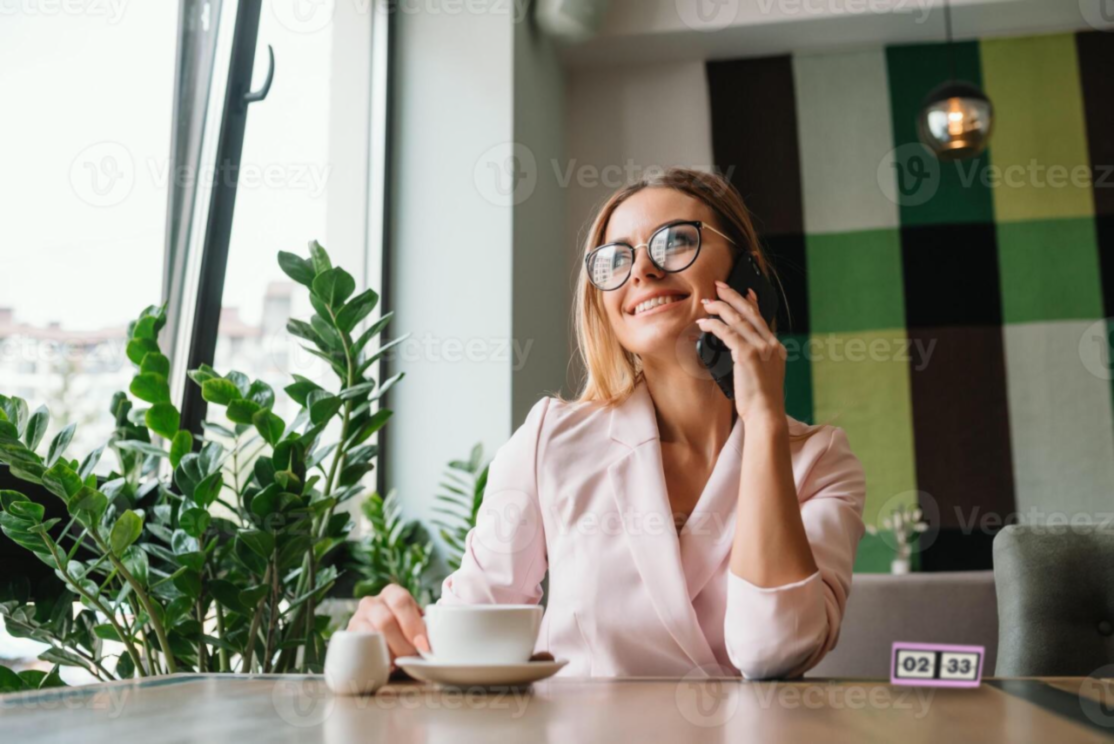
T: 2 h 33 min
